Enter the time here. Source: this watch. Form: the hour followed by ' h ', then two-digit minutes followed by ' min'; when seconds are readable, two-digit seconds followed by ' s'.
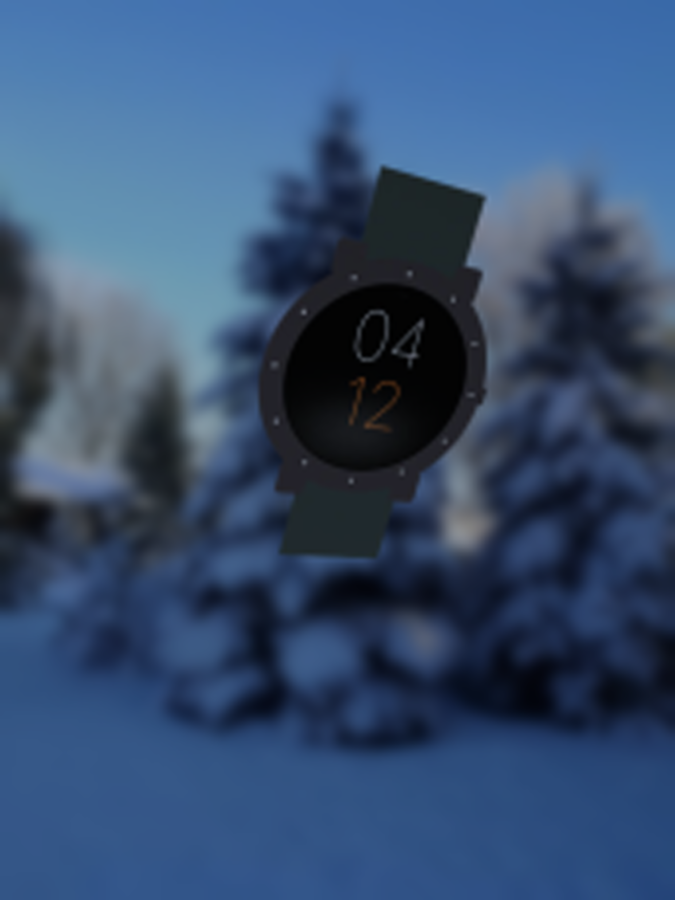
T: 4 h 12 min
